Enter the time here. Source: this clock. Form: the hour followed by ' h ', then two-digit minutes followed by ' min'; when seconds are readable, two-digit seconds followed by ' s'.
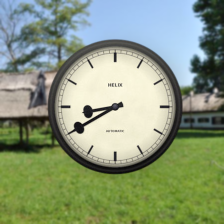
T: 8 h 40 min
